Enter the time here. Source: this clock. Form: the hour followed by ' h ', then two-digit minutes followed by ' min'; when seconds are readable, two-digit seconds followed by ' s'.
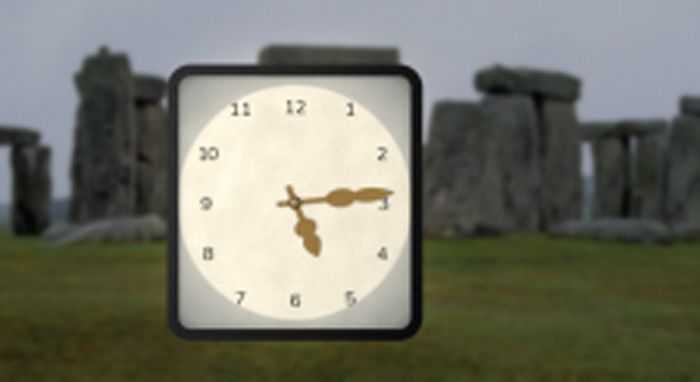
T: 5 h 14 min
